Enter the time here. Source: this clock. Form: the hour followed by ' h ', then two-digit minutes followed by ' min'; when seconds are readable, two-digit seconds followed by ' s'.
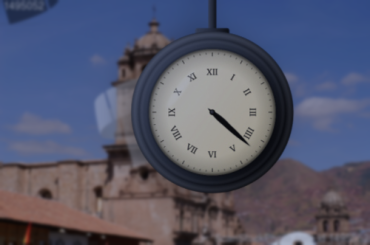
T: 4 h 22 min
